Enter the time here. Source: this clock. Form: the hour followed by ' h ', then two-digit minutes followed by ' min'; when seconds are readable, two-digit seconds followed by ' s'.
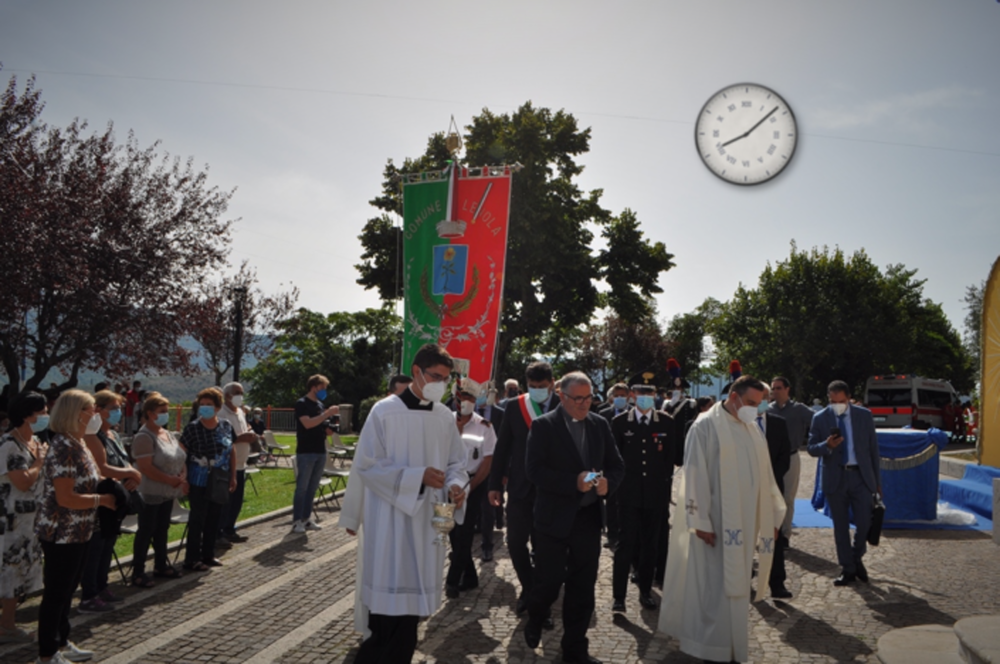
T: 8 h 08 min
